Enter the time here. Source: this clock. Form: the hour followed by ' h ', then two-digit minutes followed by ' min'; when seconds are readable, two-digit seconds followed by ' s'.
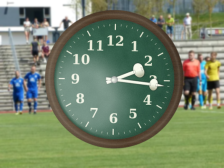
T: 2 h 16 min
